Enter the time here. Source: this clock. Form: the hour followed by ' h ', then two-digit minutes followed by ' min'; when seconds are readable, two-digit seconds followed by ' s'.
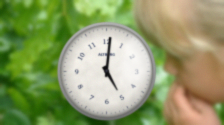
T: 5 h 01 min
